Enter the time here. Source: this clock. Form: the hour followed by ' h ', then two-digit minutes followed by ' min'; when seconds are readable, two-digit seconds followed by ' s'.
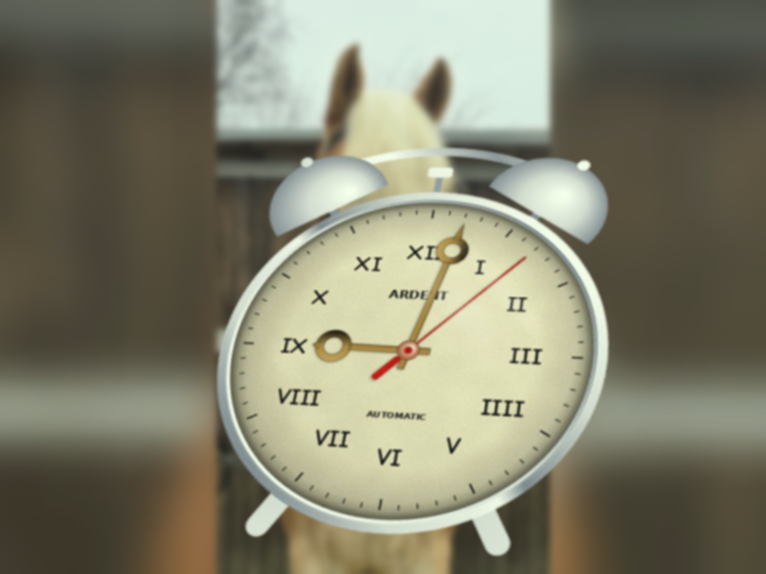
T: 9 h 02 min 07 s
